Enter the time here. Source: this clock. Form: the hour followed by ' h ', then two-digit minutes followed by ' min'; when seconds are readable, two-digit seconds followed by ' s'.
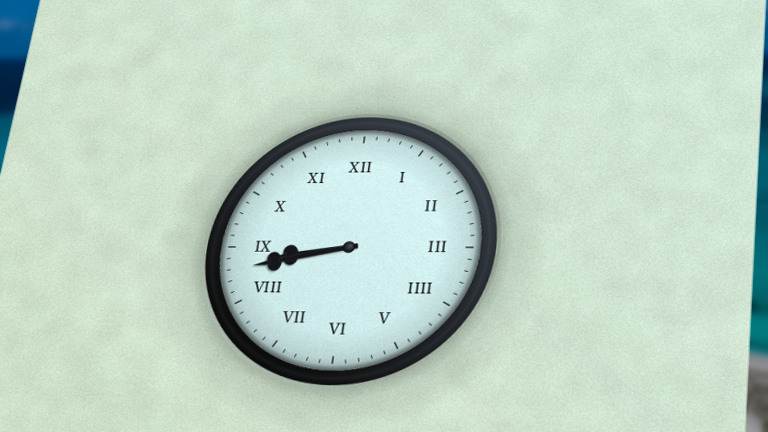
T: 8 h 43 min
